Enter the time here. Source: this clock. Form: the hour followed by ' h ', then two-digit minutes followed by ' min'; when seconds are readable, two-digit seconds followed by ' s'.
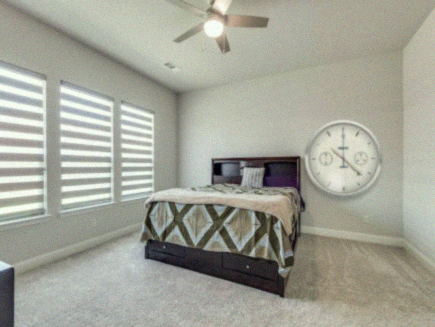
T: 10 h 22 min
